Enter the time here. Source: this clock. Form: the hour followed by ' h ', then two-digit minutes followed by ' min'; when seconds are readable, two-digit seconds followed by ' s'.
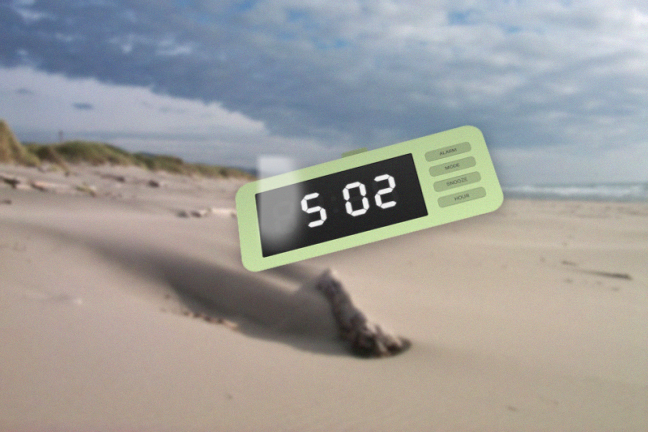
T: 5 h 02 min
